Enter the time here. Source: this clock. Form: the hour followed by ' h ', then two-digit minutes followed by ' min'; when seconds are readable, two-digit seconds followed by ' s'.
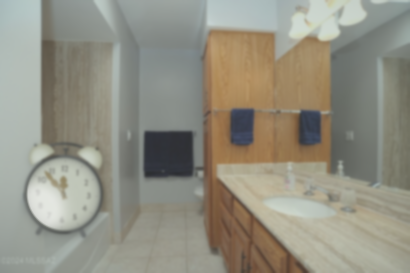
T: 11 h 53 min
